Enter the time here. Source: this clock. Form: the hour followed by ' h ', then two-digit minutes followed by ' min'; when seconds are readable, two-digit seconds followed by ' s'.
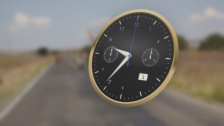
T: 9 h 36 min
